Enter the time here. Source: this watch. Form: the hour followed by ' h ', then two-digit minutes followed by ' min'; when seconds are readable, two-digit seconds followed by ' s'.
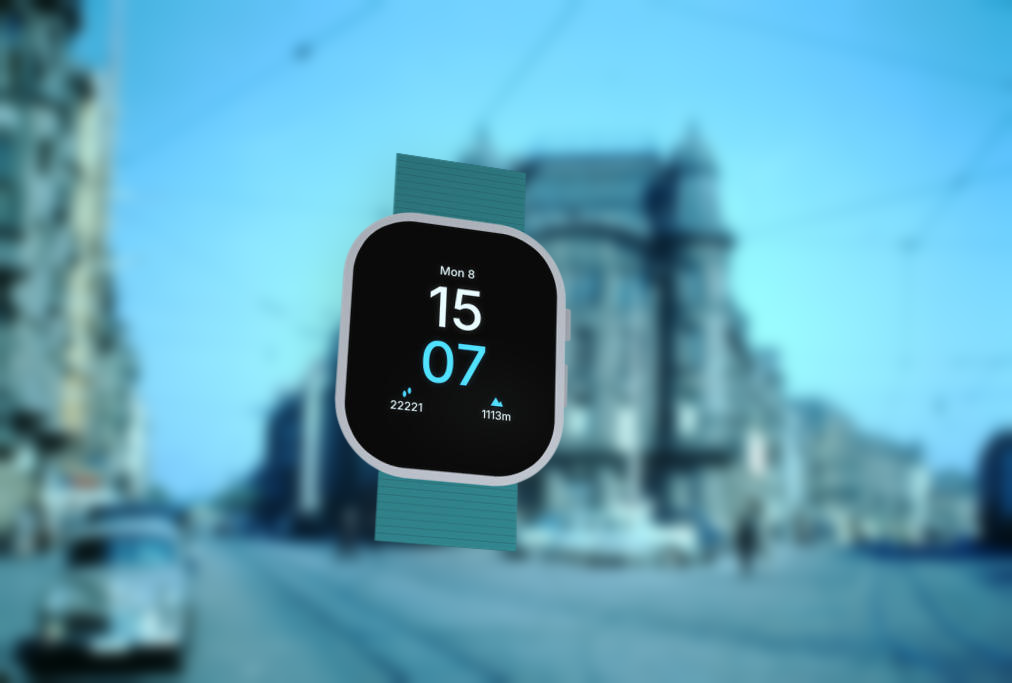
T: 15 h 07 min
